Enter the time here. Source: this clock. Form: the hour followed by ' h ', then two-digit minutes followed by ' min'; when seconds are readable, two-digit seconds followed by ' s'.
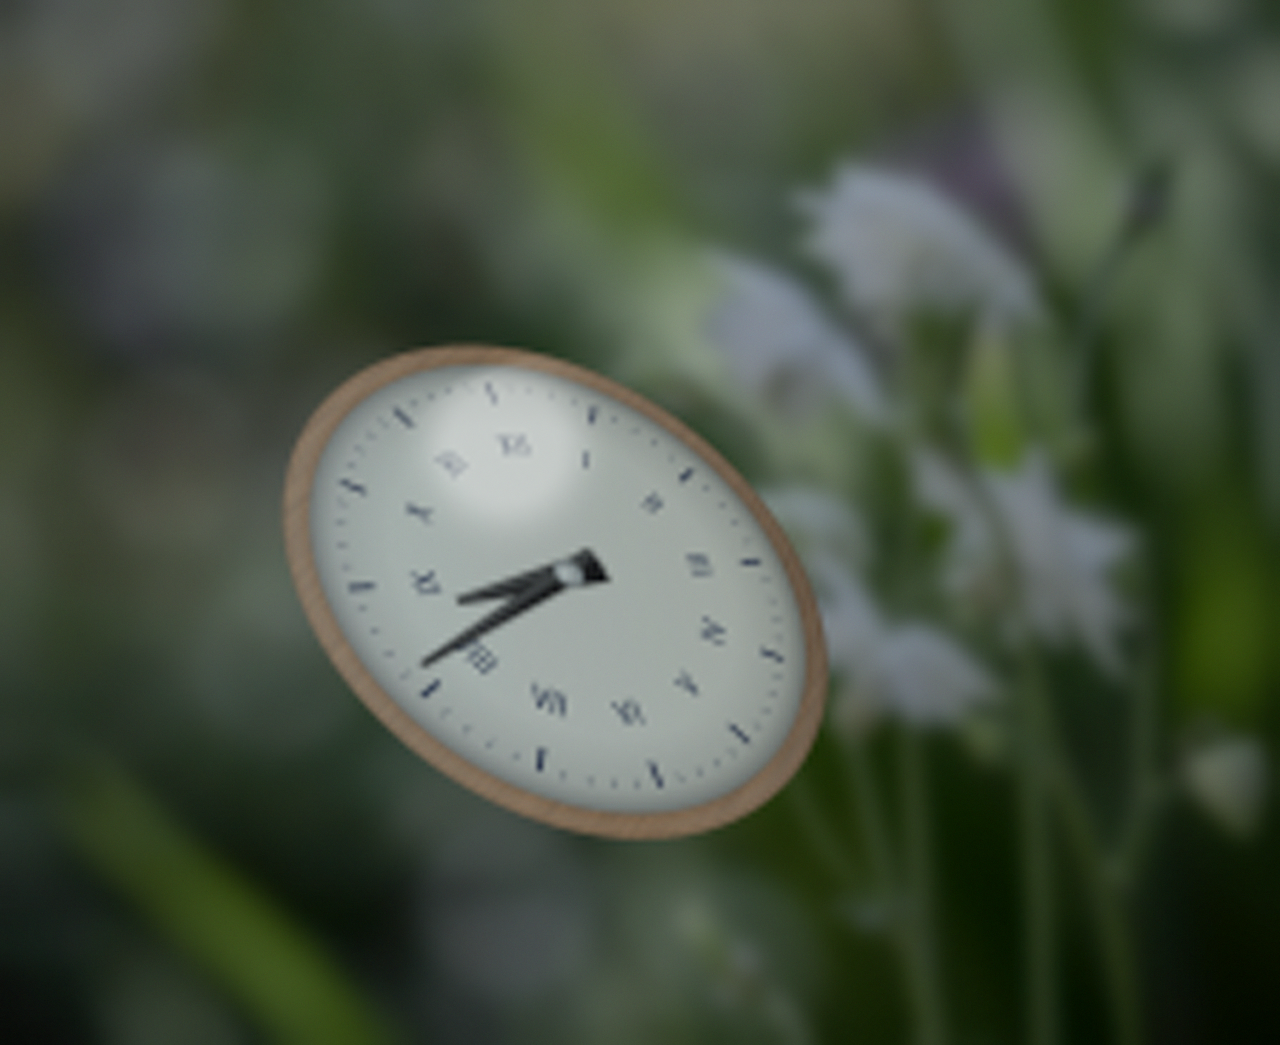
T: 8 h 41 min
